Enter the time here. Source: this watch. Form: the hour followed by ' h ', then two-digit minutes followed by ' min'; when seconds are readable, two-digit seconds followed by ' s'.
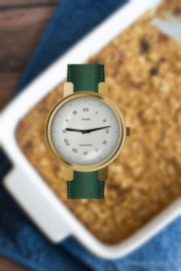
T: 9 h 13 min
